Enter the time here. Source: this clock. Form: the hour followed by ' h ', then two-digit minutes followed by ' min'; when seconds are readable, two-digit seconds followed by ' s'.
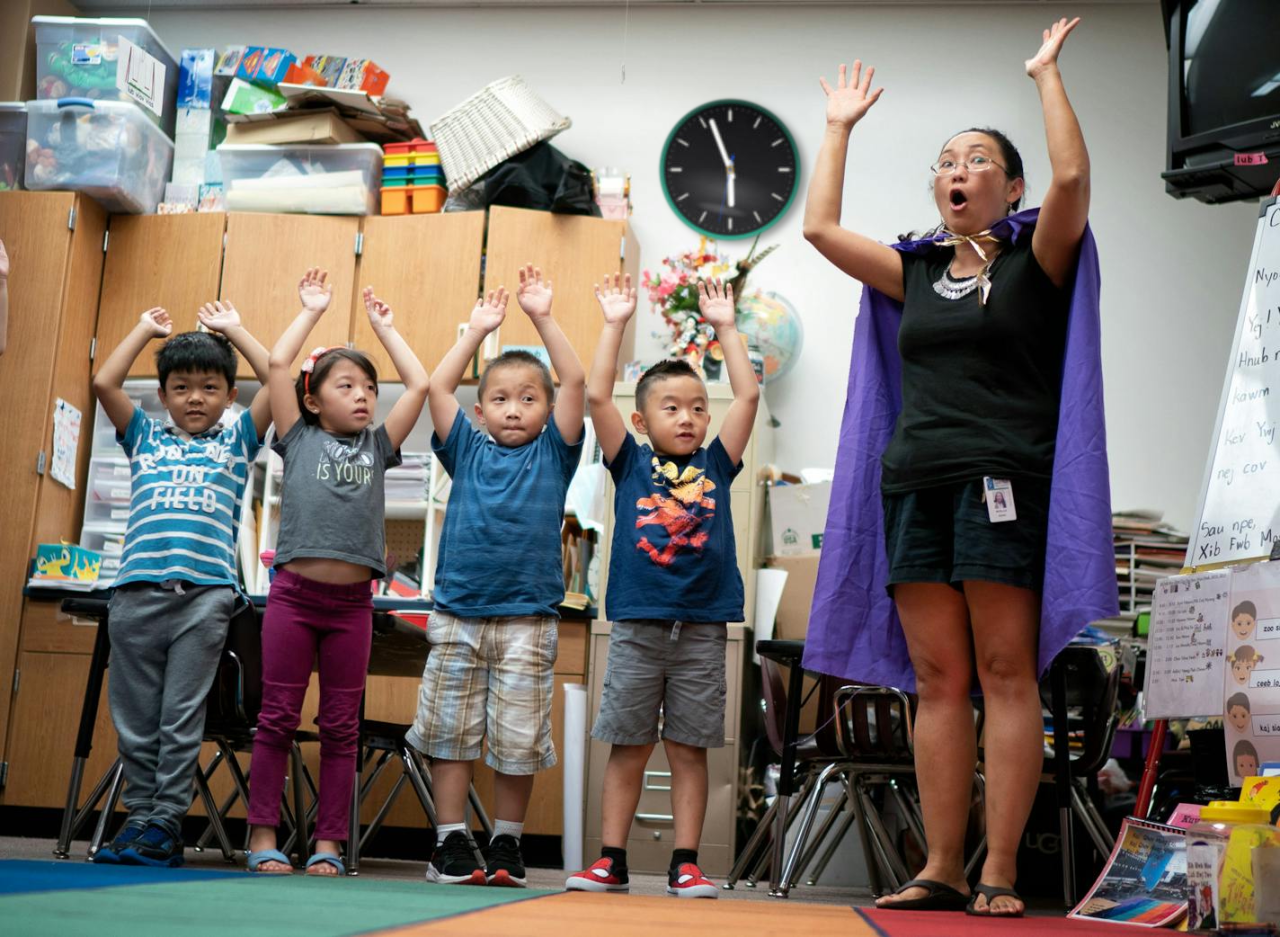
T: 5 h 56 min 32 s
